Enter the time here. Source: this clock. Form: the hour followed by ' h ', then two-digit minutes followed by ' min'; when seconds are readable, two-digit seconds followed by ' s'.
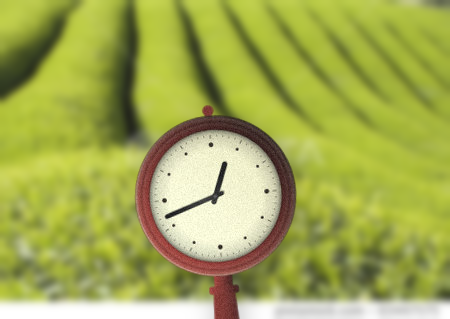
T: 12 h 42 min
